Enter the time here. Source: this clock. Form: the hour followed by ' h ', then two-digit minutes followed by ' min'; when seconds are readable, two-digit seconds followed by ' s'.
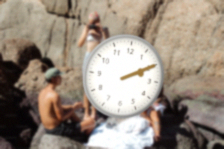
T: 2 h 10 min
